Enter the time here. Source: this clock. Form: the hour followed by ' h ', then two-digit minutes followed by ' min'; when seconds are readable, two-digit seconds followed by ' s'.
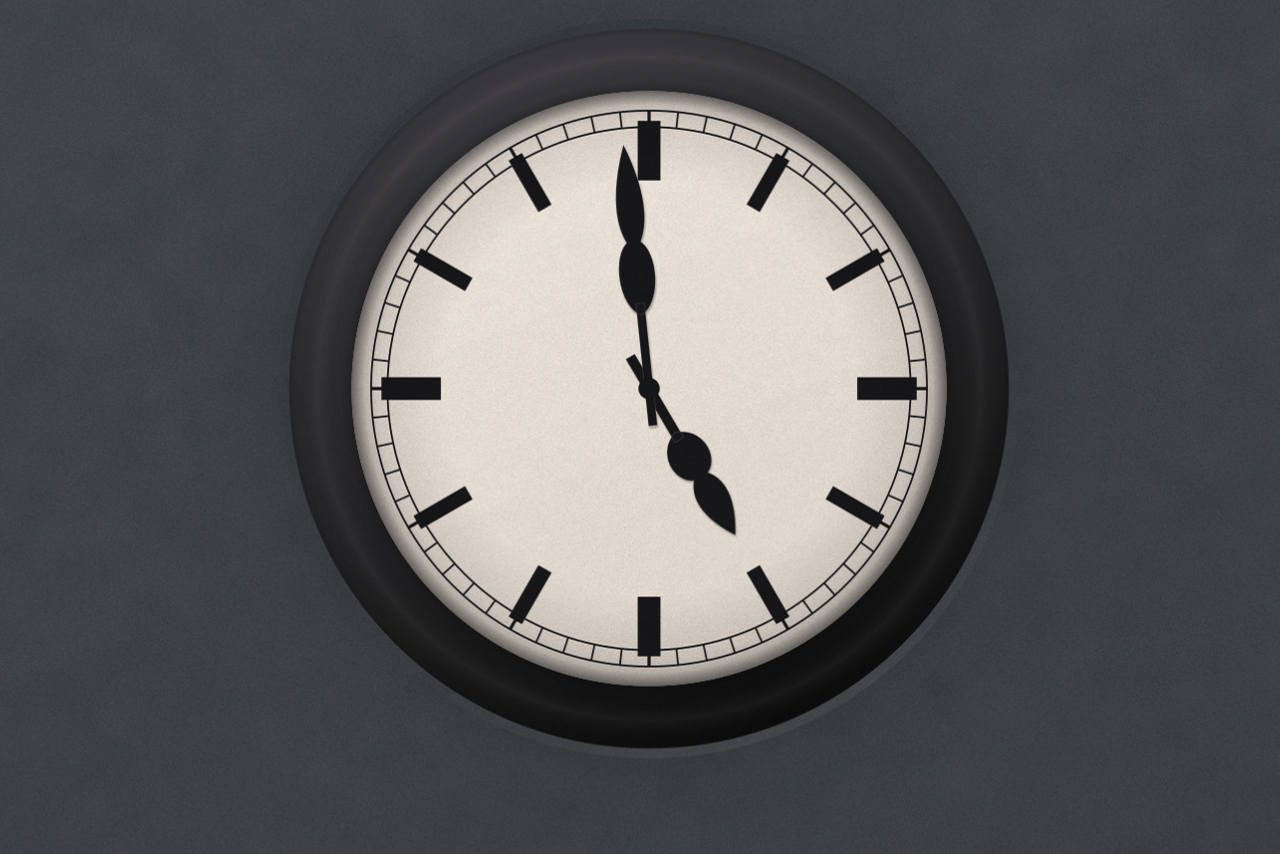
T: 4 h 59 min
